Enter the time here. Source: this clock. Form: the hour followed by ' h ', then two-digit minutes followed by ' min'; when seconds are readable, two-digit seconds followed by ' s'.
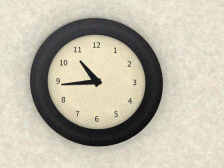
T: 10 h 44 min
